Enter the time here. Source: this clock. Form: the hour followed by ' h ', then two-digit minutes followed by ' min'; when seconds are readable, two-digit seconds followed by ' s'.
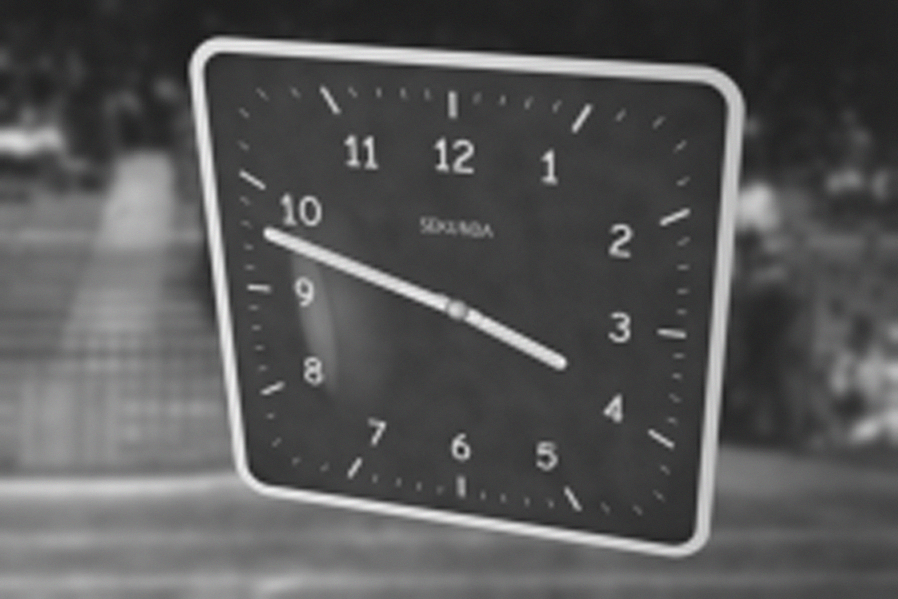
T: 3 h 48 min
